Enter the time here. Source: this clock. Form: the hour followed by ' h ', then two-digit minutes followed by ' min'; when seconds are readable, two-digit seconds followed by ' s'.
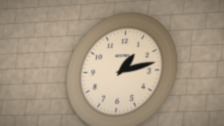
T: 1 h 13 min
